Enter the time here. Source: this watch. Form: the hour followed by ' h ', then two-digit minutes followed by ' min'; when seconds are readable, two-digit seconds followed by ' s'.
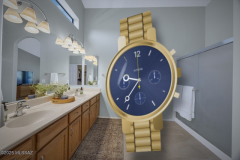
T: 9 h 37 min
